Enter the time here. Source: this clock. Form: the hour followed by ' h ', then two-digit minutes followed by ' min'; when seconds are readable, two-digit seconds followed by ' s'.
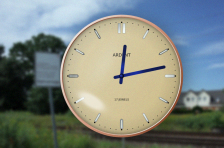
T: 12 h 13 min
